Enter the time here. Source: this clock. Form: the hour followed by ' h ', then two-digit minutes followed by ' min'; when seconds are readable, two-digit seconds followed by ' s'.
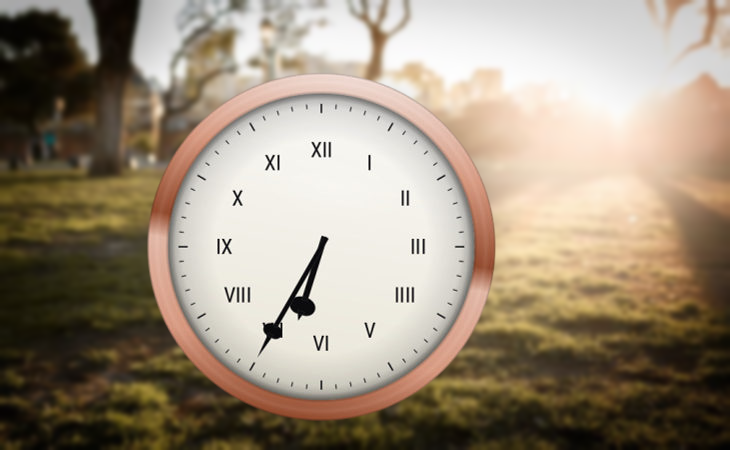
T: 6 h 35 min
